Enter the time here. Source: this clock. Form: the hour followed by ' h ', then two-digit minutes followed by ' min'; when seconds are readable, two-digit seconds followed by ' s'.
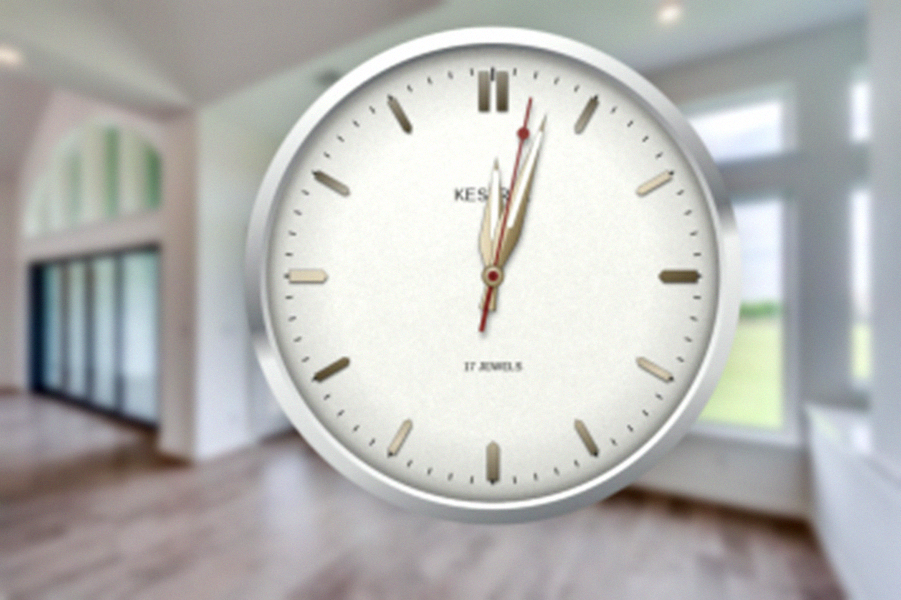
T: 12 h 03 min 02 s
